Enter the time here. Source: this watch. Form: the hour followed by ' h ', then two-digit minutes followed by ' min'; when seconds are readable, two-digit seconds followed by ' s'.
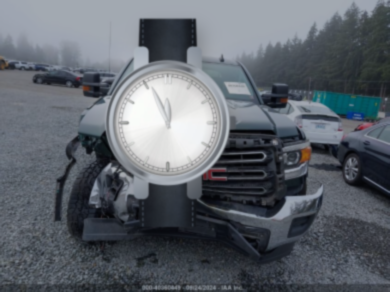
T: 11 h 56 min
